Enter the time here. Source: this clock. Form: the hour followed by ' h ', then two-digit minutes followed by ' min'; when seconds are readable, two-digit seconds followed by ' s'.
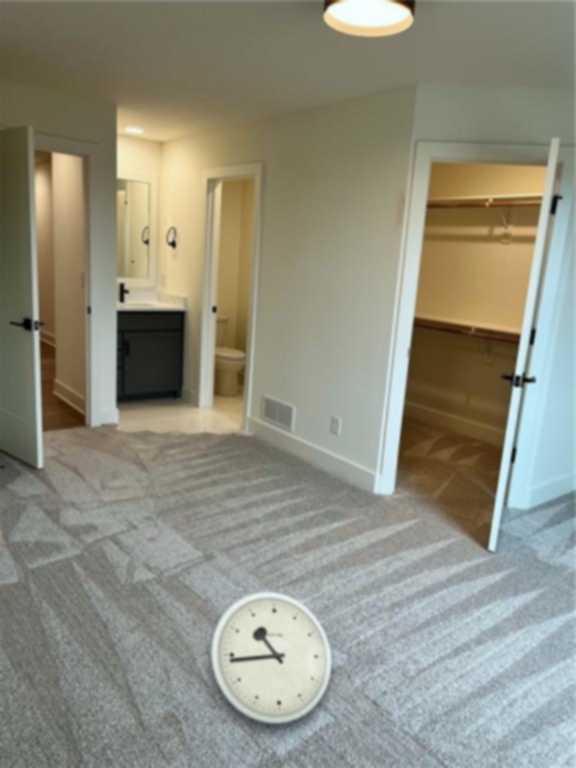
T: 10 h 44 min
